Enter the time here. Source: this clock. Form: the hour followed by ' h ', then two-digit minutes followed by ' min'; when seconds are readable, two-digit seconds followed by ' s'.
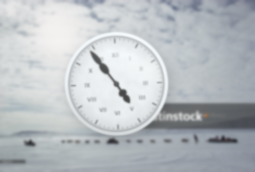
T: 4 h 54 min
